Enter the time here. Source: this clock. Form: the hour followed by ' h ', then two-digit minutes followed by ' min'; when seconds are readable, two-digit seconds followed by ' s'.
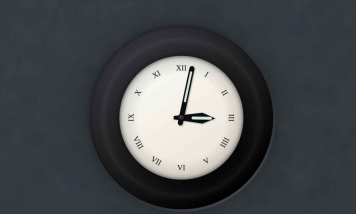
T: 3 h 02 min
